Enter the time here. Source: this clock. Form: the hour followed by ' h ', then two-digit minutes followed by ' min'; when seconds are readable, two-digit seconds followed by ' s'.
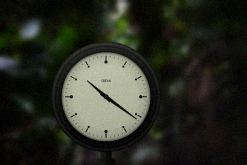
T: 10 h 21 min
